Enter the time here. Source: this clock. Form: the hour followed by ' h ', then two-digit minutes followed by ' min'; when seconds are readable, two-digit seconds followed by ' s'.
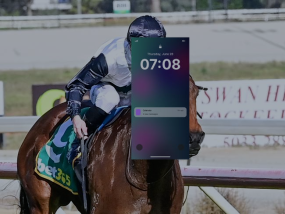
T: 7 h 08 min
